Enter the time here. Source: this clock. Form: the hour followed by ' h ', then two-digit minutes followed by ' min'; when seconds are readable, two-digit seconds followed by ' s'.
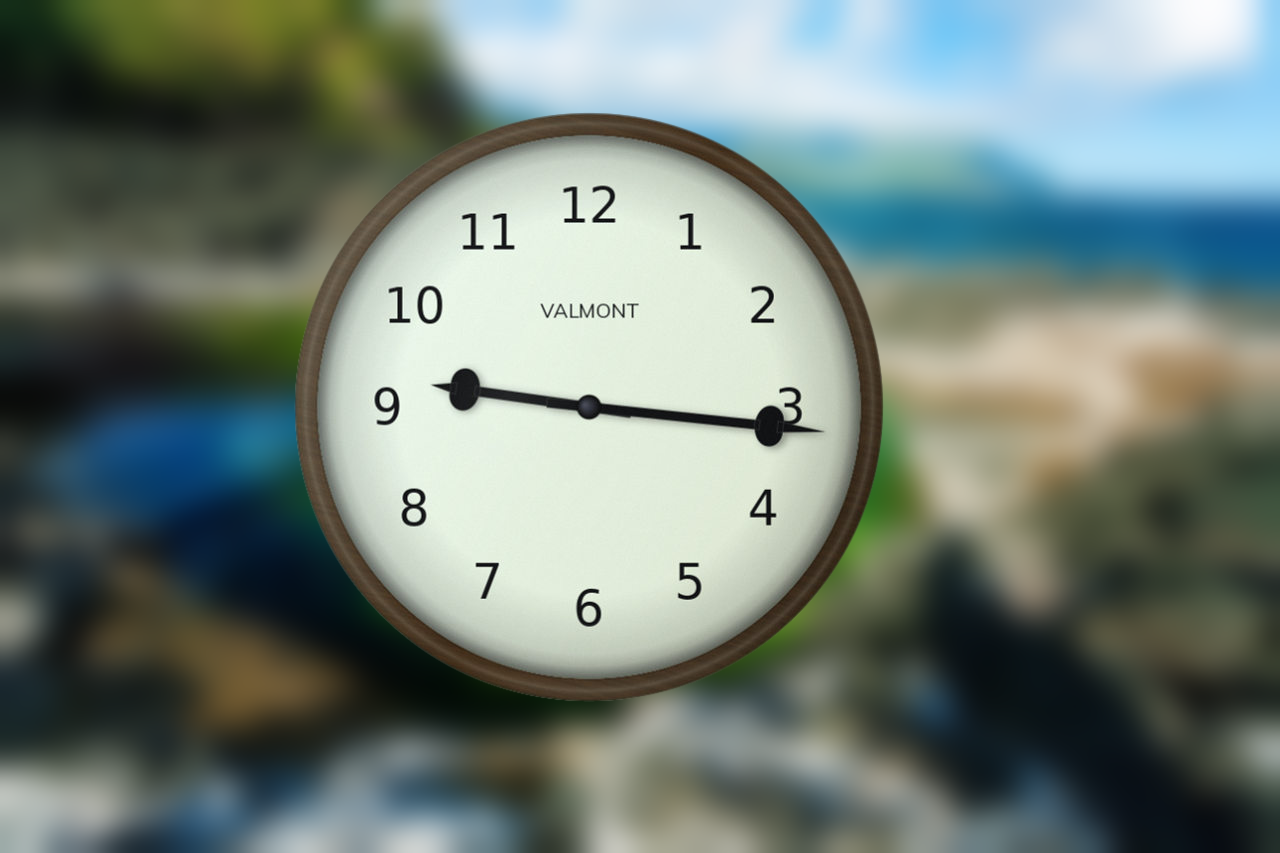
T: 9 h 16 min
